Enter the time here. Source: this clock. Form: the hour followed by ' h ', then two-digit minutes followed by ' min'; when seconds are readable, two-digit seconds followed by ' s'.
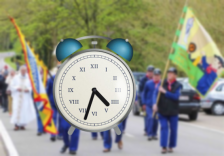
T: 4 h 33 min
